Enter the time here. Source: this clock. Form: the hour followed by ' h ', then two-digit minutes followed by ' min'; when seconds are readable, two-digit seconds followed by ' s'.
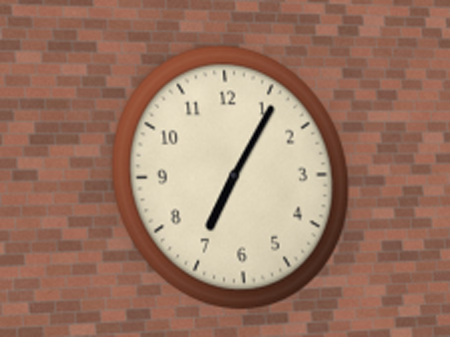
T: 7 h 06 min
